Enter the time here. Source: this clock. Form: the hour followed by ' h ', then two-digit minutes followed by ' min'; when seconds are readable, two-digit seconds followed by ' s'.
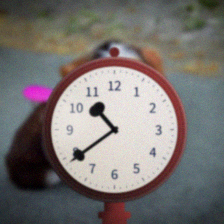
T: 10 h 39 min
